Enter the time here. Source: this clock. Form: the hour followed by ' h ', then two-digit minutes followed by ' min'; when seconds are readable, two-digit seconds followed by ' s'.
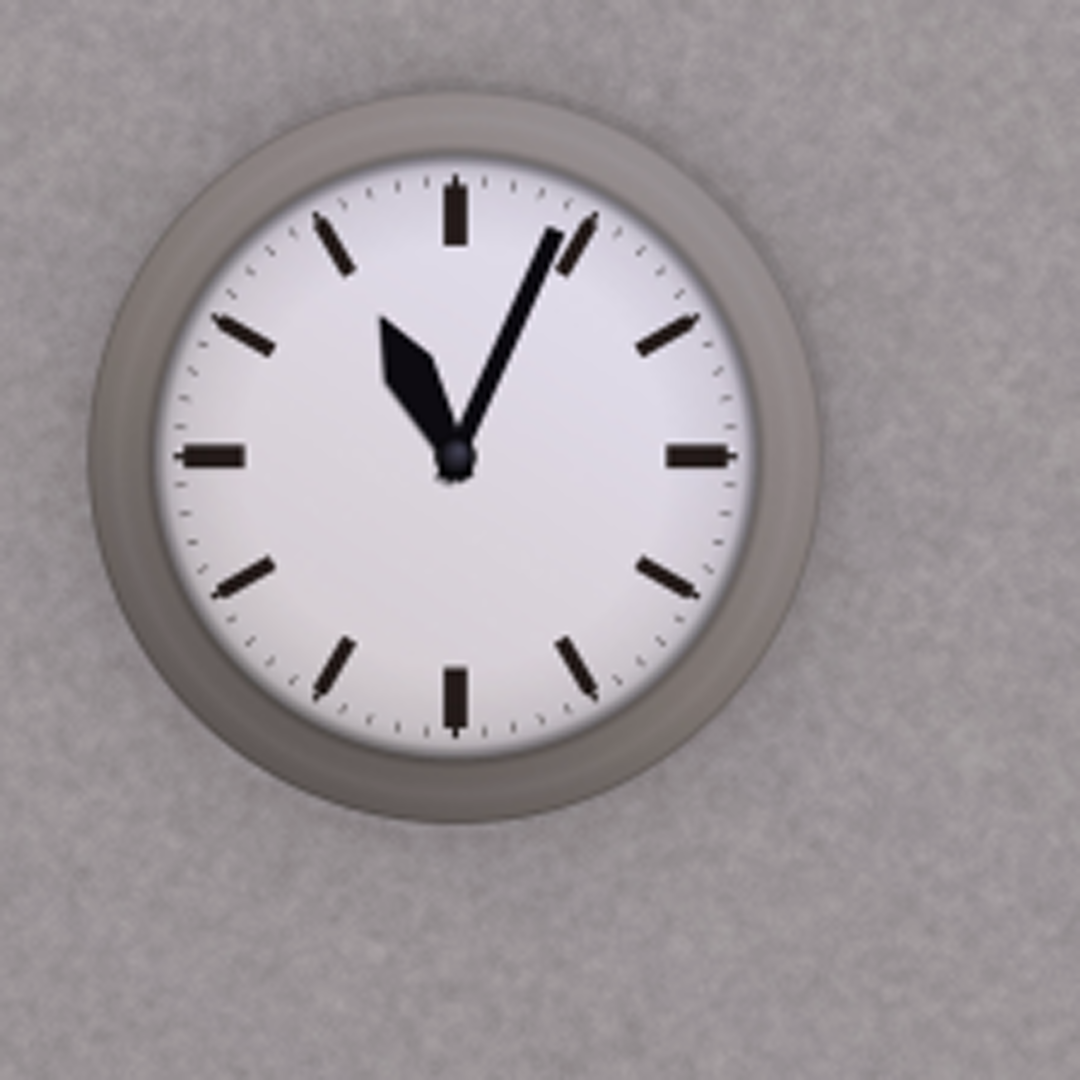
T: 11 h 04 min
